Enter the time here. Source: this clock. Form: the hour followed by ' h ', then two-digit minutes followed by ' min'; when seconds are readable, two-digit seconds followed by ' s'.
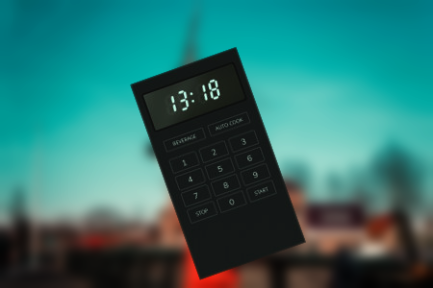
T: 13 h 18 min
